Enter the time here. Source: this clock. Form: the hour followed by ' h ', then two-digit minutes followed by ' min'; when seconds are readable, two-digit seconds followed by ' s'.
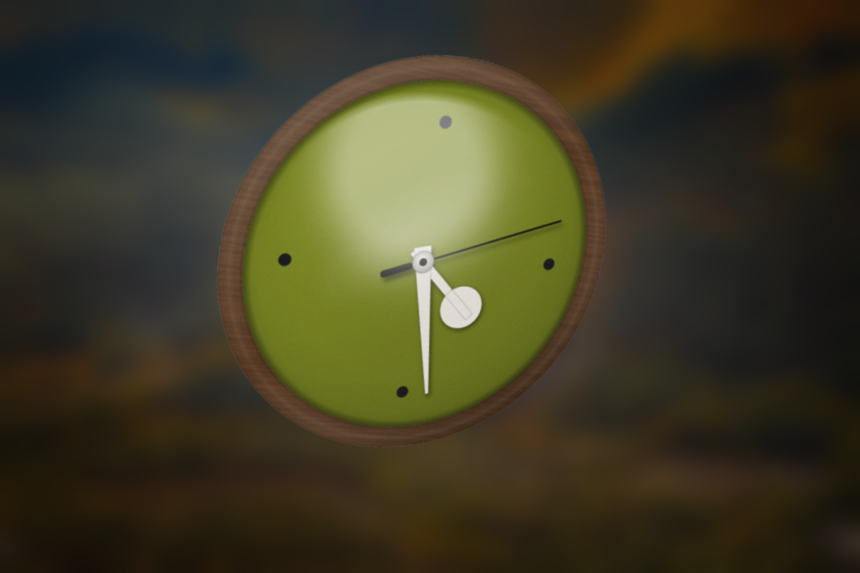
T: 4 h 28 min 12 s
